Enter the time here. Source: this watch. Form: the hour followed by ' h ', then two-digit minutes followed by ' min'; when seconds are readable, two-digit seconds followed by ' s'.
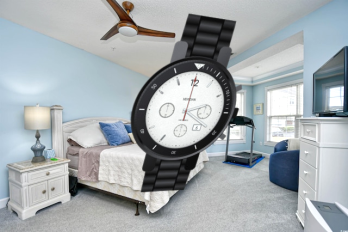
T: 2 h 20 min
